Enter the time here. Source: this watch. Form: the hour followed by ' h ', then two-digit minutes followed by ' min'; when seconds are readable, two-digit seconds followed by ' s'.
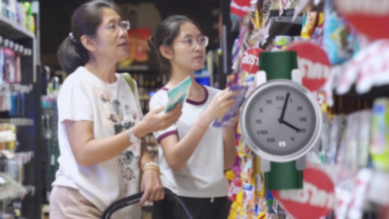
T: 4 h 03 min
